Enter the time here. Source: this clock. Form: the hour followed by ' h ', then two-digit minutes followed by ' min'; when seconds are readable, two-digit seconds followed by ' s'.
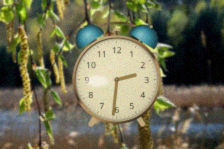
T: 2 h 31 min
